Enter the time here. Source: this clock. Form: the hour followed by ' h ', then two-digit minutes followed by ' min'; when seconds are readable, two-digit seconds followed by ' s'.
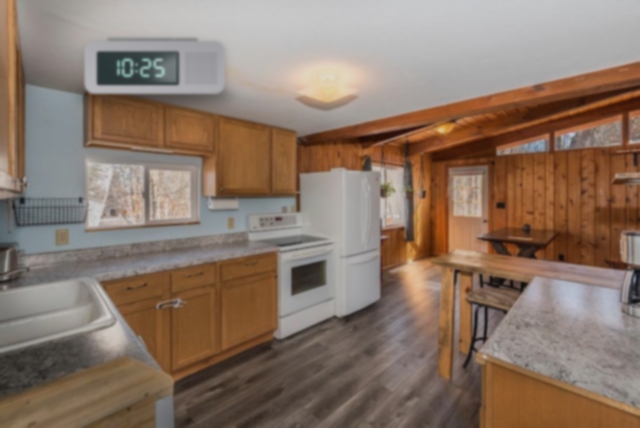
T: 10 h 25 min
